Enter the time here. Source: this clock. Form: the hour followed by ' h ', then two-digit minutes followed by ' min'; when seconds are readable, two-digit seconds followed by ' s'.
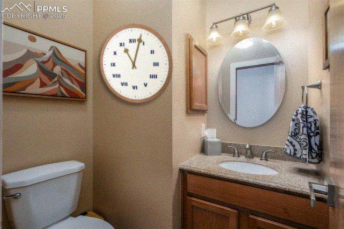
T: 11 h 03 min
